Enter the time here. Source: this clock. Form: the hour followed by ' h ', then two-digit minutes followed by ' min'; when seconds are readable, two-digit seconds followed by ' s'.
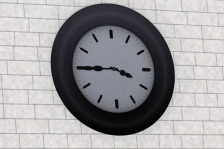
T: 3 h 45 min
